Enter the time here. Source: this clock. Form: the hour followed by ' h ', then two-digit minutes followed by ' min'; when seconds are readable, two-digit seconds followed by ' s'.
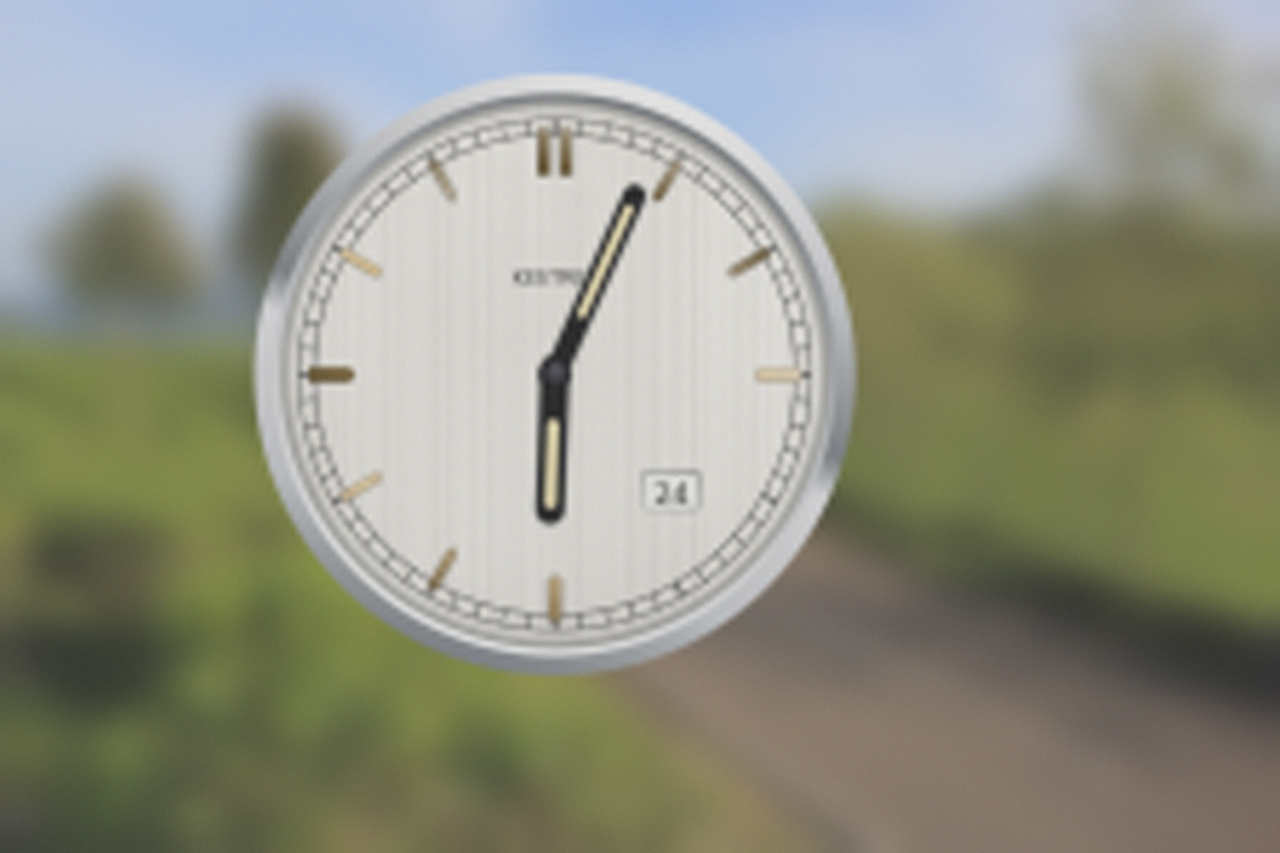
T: 6 h 04 min
